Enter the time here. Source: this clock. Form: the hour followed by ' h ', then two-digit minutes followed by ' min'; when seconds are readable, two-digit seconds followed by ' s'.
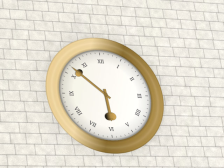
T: 5 h 52 min
